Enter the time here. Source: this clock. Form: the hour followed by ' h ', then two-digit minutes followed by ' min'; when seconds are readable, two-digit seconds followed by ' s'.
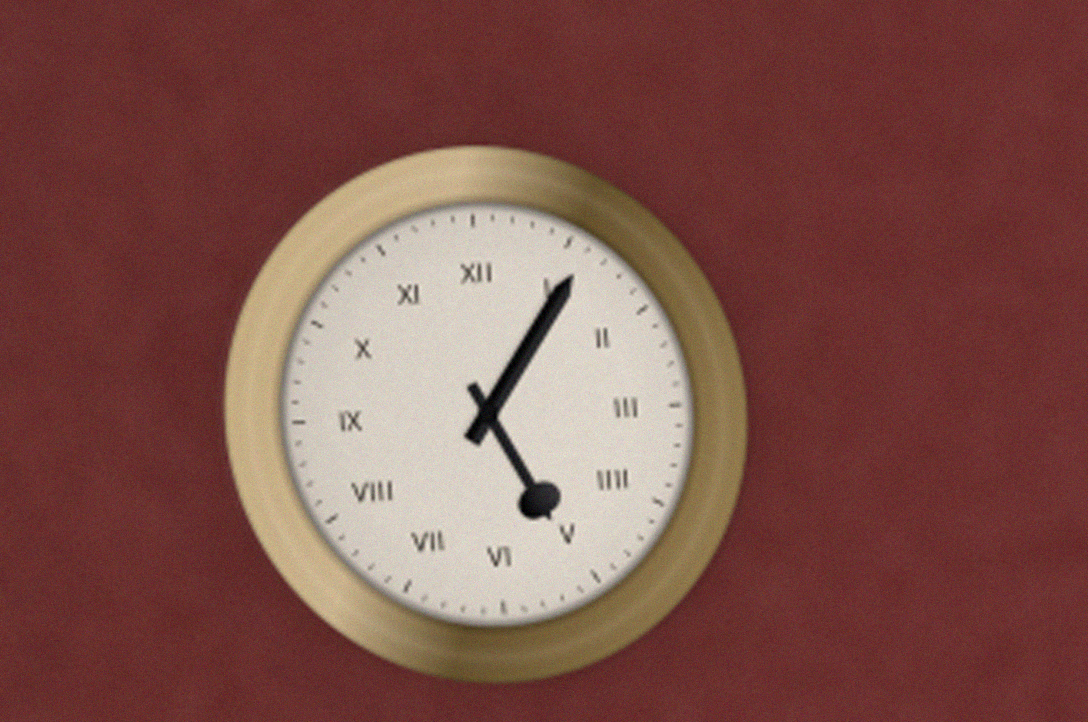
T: 5 h 06 min
